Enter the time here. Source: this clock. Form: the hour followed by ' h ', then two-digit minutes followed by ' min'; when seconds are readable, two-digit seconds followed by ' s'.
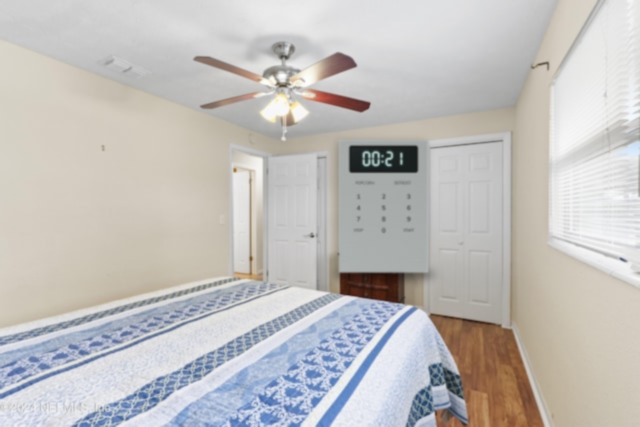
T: 0 h 21 min
